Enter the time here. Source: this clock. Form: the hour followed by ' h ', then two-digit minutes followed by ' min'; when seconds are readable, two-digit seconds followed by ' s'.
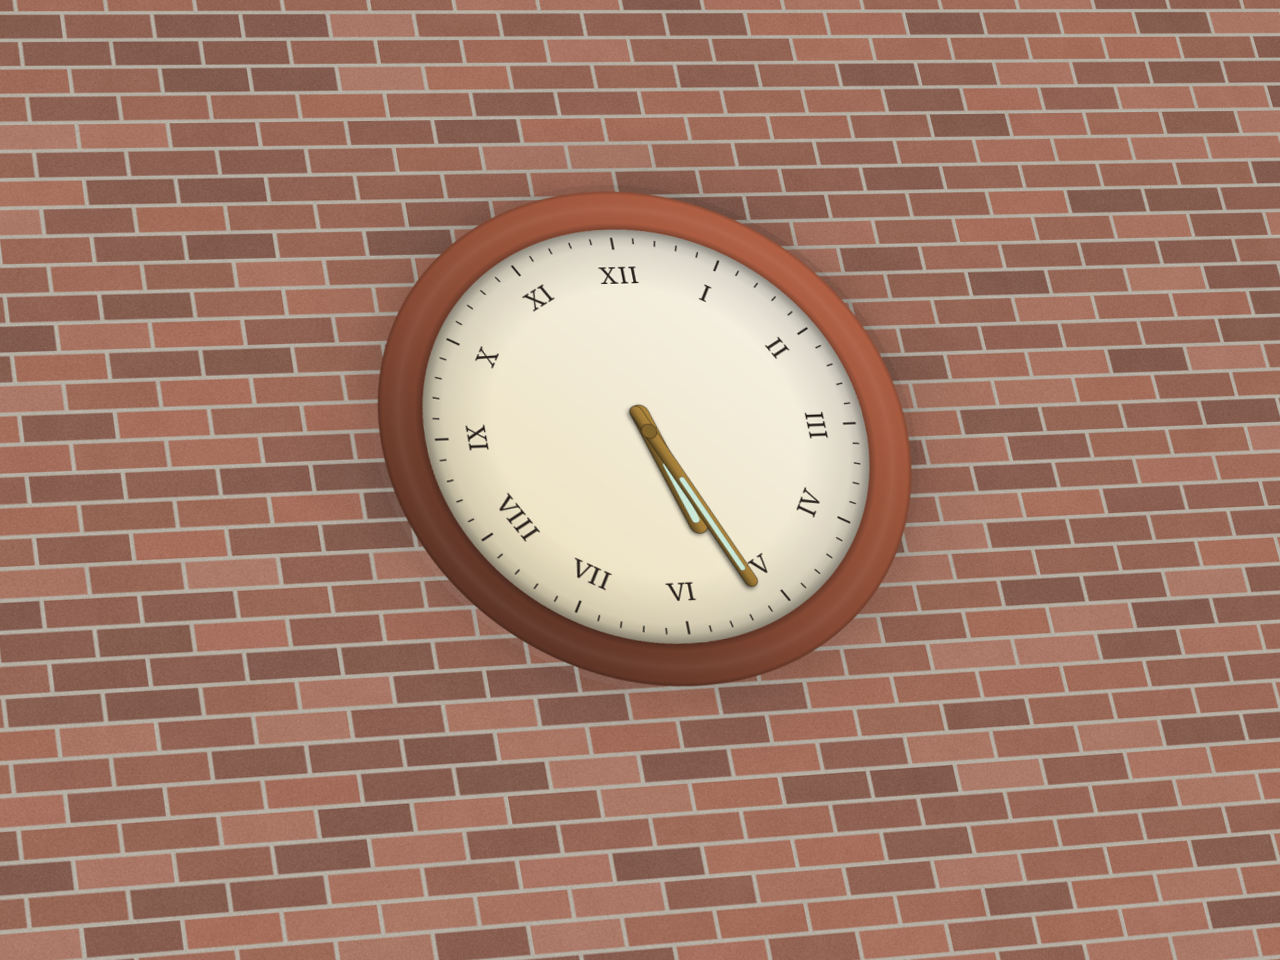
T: 5 h 26 min
